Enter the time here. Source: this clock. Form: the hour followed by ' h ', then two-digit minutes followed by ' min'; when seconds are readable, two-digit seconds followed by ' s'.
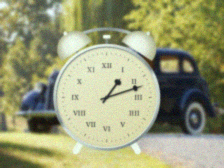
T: 1 h 12 min
